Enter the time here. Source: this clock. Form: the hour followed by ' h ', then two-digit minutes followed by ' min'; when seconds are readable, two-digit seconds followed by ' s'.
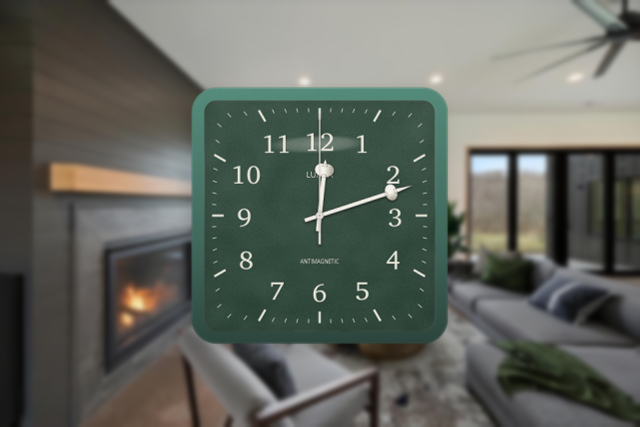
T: 12 h 12 min 00 s
